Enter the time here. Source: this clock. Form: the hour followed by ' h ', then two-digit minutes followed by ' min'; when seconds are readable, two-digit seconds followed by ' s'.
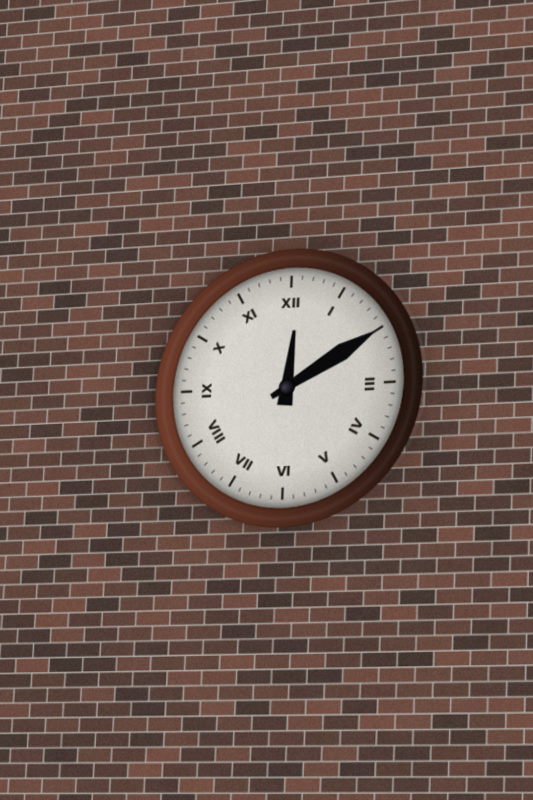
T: 12 h 10 min
